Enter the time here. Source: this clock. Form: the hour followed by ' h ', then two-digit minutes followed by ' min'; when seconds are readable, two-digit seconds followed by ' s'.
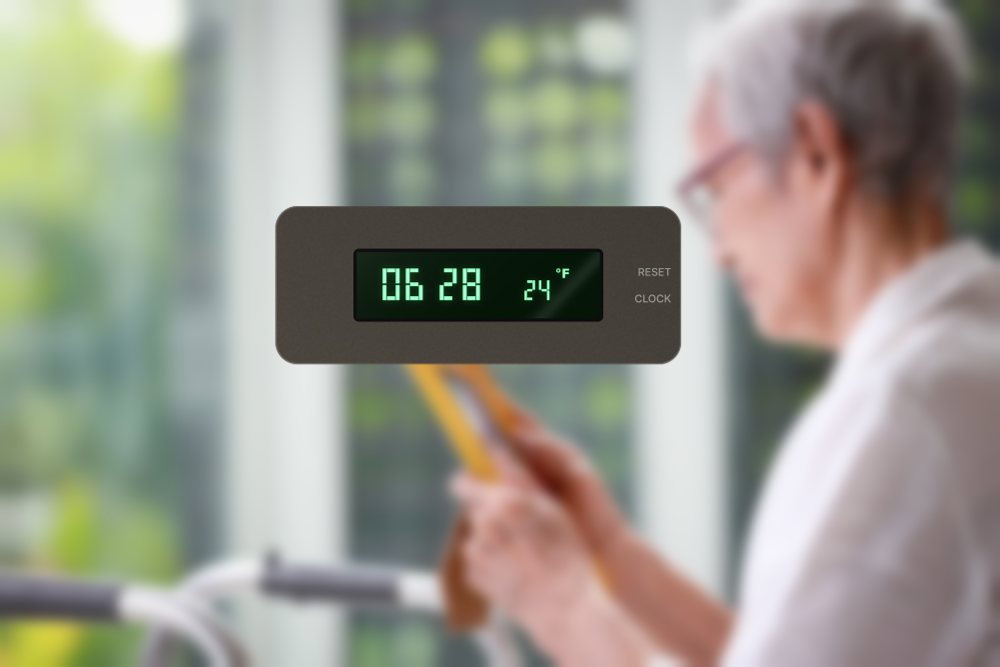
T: 6 h 28 min
